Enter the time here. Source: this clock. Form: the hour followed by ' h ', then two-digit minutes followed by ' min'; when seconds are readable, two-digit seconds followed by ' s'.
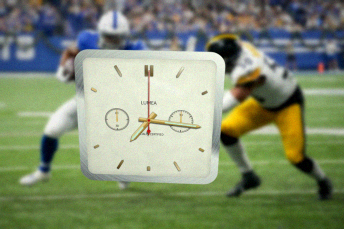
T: 7 h 16 min
